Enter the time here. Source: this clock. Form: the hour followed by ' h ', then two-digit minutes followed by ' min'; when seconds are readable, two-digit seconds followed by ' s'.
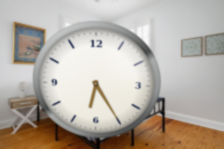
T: 6 h 25 min
